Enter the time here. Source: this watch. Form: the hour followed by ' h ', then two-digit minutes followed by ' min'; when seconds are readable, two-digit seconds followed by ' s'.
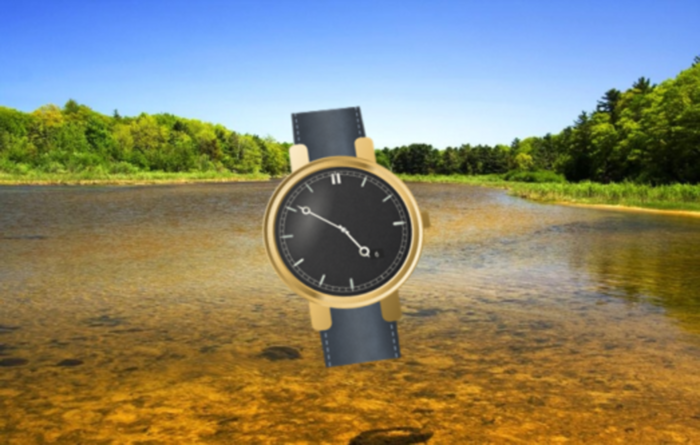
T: 4 h 51 min
